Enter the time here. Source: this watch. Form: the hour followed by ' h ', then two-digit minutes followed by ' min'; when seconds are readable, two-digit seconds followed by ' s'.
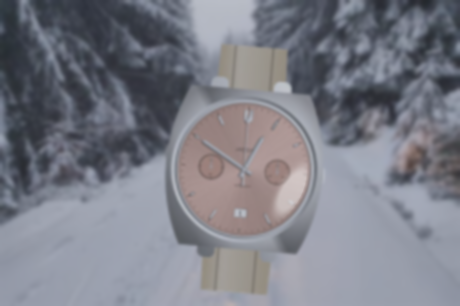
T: 12 h 50 min
